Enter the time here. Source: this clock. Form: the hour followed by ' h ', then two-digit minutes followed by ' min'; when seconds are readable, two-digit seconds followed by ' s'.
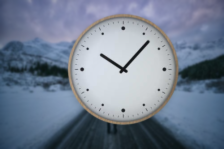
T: 10 h 07 min
